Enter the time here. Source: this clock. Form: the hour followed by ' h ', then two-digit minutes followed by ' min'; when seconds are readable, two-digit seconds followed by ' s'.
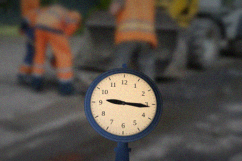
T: 9 h 16 min
